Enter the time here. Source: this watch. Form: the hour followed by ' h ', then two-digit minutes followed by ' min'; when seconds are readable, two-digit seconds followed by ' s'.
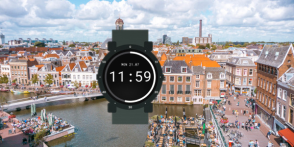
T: 11 h 59 min
